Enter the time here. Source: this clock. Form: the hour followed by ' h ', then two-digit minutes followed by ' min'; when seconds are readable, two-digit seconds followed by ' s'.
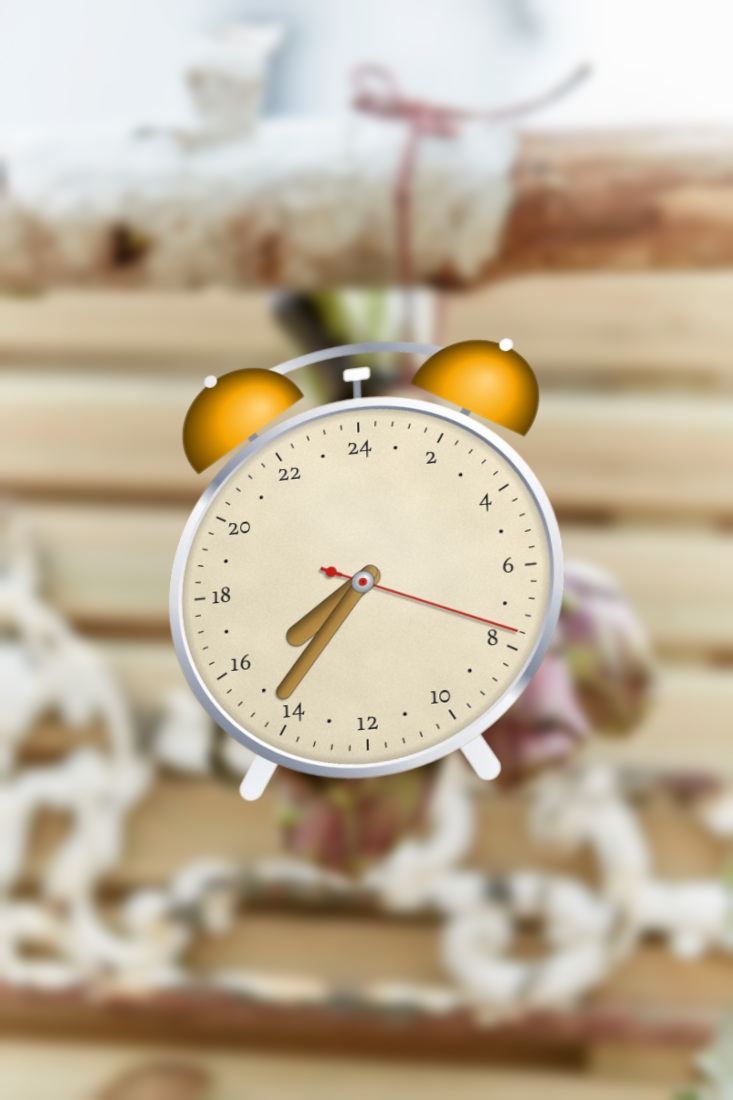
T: 15 h 36 min 19 s
